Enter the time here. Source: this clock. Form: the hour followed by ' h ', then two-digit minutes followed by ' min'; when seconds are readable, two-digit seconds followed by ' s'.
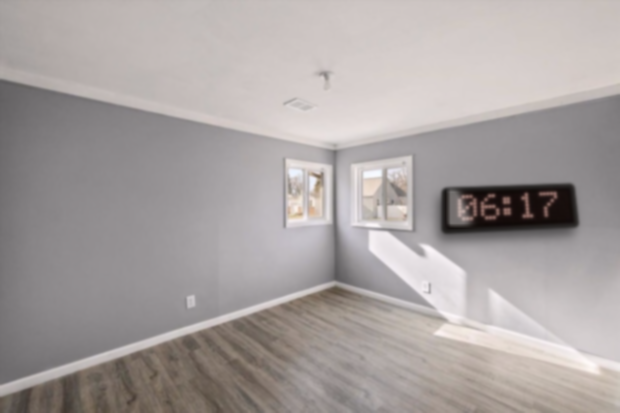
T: 6 h 17 min
